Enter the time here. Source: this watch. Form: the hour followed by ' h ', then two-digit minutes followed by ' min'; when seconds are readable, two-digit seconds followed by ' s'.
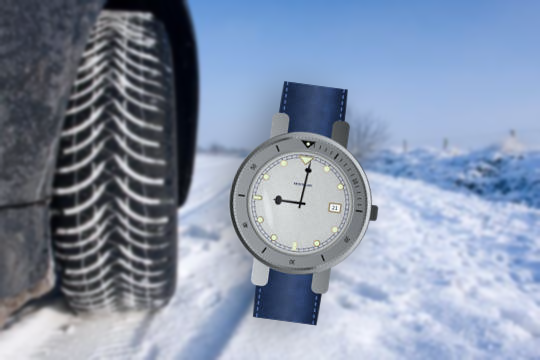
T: 9 h 01 min
